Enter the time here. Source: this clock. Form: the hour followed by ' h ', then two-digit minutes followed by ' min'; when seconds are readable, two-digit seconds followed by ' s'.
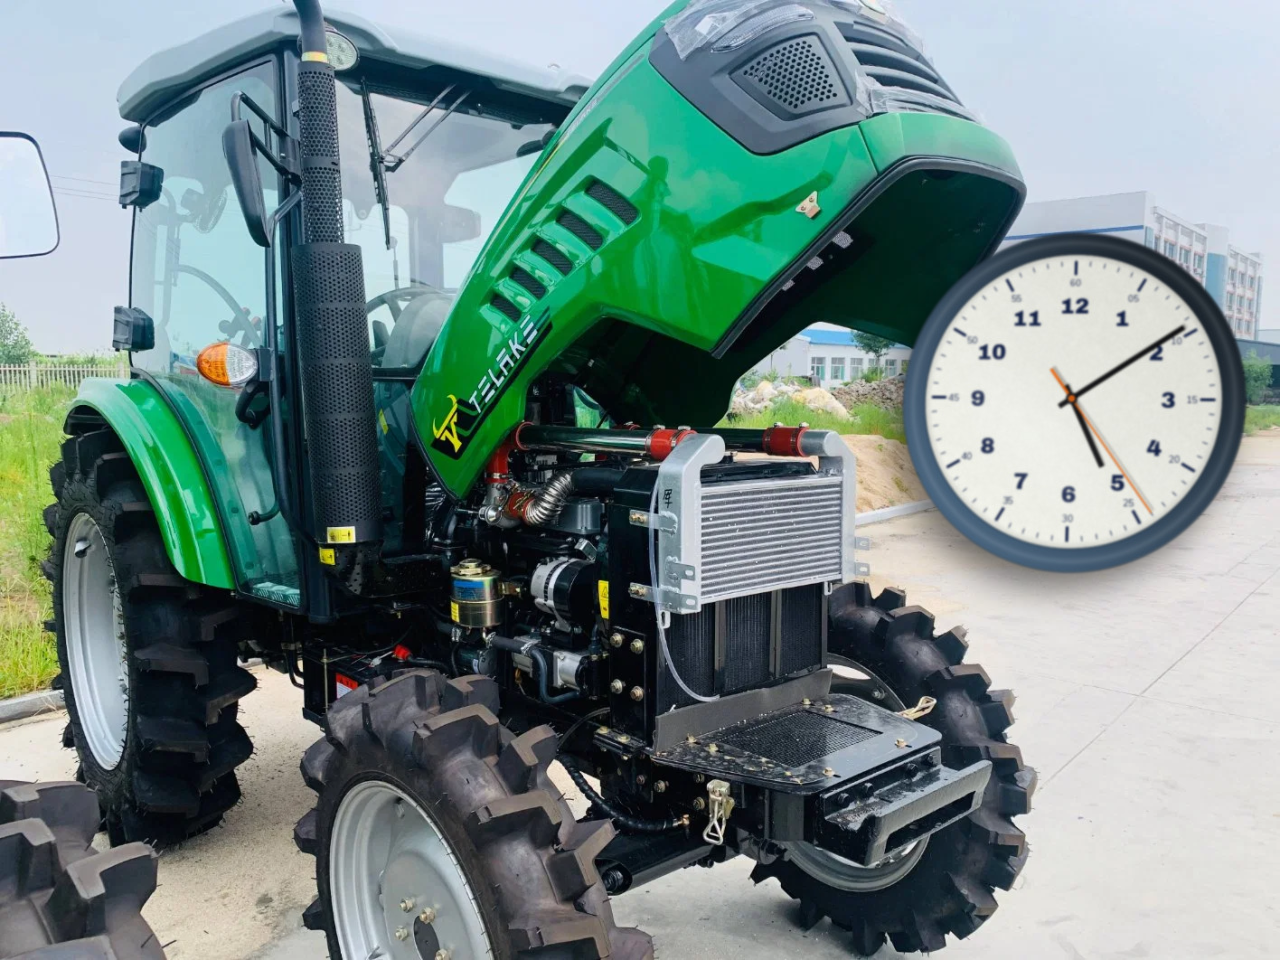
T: 5 h 09 min 24 s
